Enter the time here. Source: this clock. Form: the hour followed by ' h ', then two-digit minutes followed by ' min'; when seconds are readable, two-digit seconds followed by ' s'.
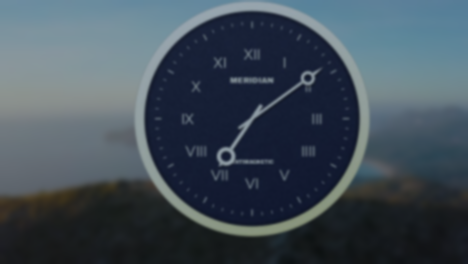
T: 7 h 09 min
